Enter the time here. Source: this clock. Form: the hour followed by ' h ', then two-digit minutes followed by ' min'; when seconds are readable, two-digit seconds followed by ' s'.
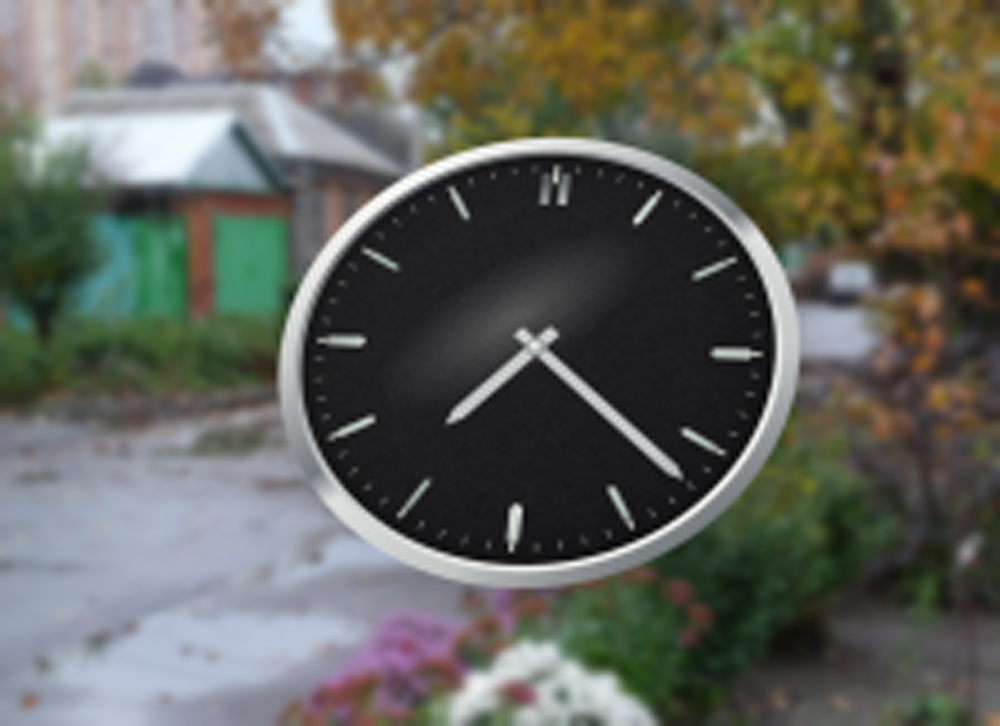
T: 7 h 22 min
